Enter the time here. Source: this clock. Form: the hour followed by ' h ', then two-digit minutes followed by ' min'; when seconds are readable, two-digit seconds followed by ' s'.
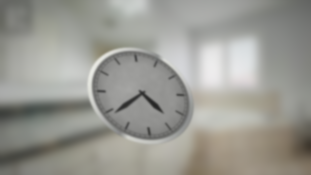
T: 4 h 39 min
